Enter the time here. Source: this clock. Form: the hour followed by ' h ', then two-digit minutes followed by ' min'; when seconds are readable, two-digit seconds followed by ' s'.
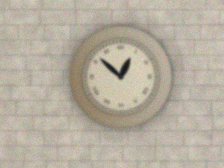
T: 12 h 52 min
